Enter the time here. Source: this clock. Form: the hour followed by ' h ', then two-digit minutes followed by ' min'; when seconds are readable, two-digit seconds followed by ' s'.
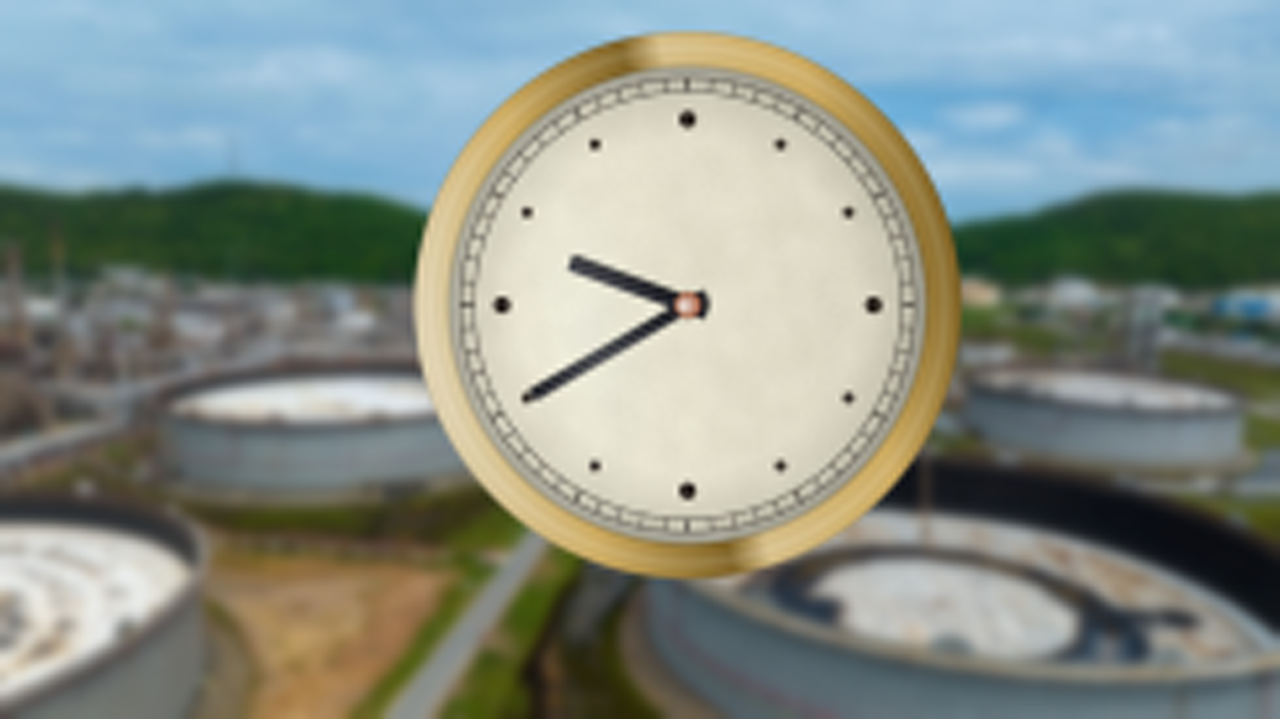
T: 9 h 40 min
